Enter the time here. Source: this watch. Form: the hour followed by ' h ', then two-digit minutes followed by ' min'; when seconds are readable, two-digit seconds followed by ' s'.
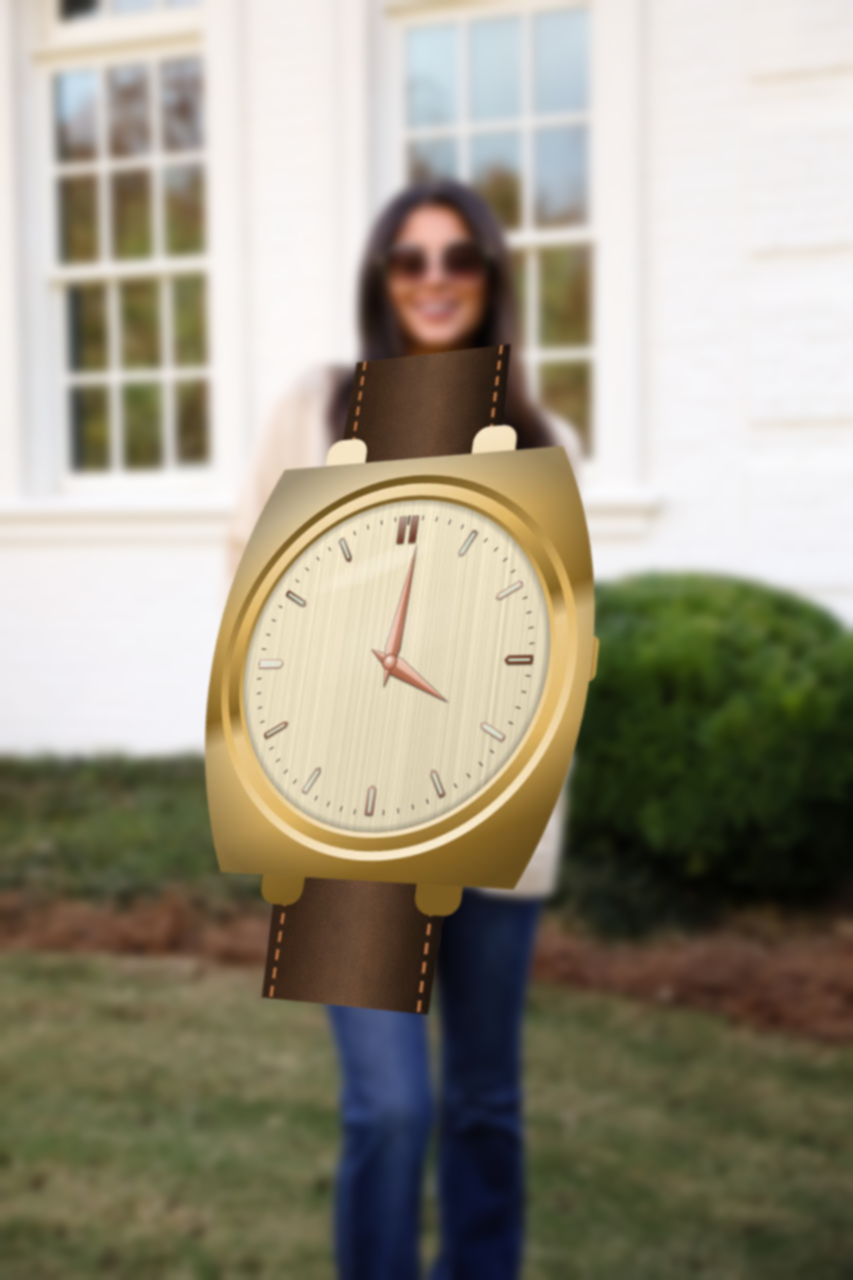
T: 4 h 01 min
